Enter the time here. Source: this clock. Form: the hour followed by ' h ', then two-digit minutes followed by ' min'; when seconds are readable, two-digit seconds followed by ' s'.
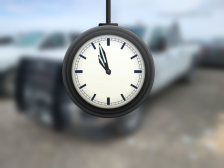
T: 10 h 57 min
